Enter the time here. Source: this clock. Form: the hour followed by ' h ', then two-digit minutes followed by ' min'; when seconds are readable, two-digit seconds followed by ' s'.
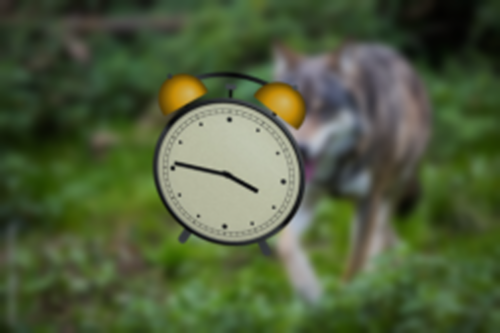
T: 3 h 46 min
